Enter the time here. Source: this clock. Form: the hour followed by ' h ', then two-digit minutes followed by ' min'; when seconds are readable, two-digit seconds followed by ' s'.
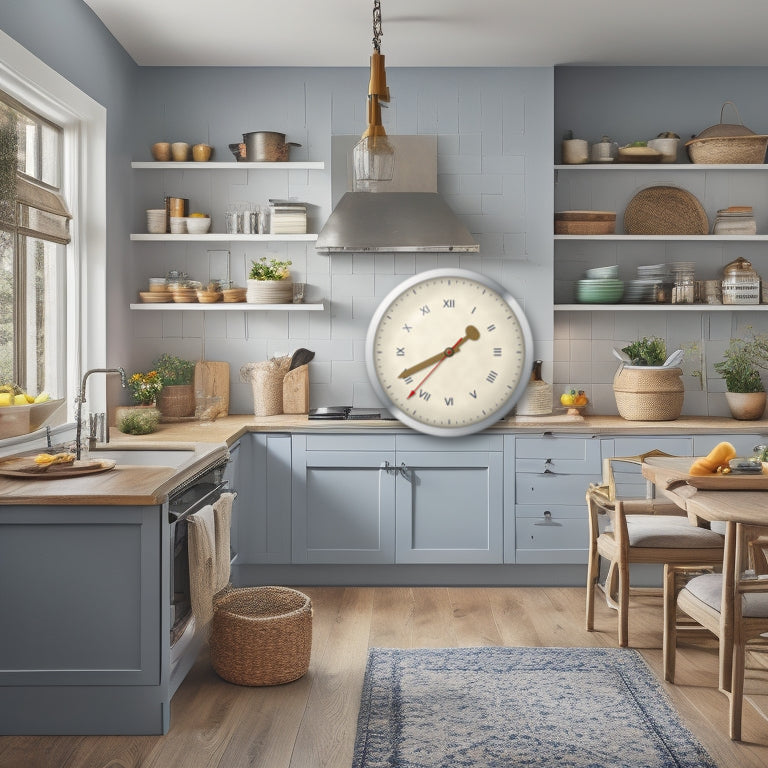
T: 1 h 40 min 37 s
